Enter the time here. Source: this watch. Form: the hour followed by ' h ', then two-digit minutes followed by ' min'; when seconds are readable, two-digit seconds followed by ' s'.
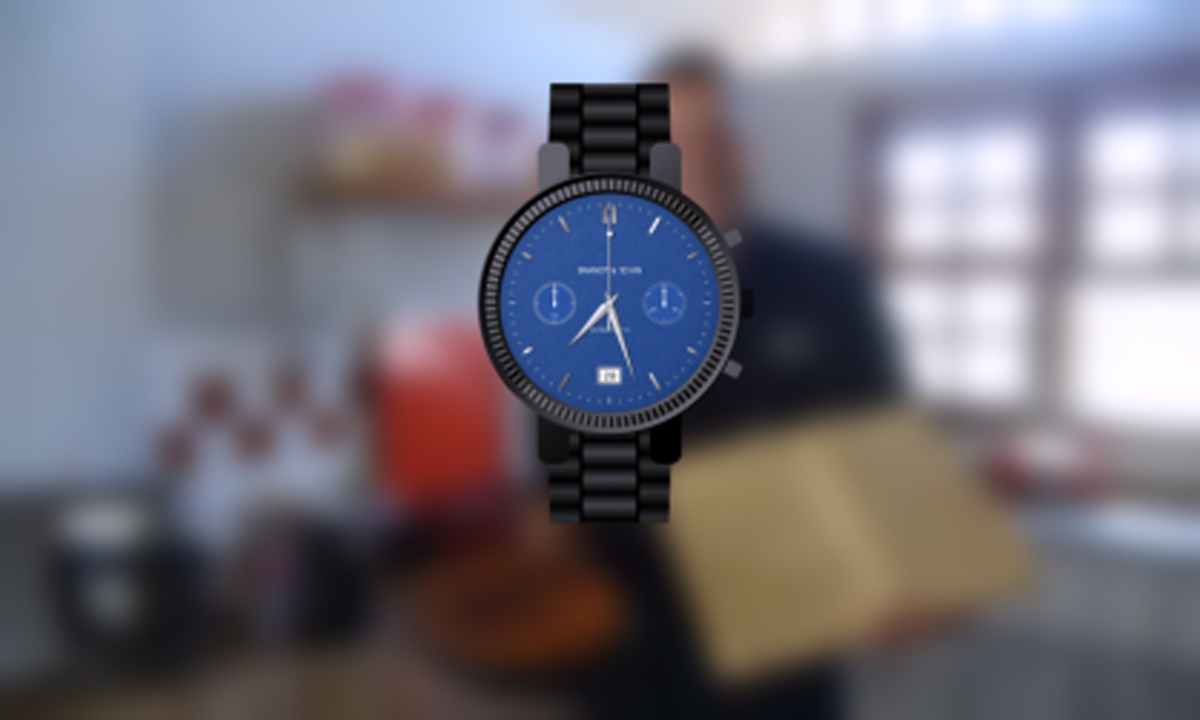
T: 7 h 27 min
